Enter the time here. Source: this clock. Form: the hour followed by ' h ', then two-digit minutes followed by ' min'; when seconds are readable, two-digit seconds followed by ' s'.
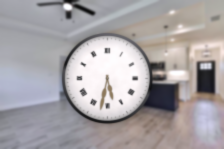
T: 5 h 32 min
